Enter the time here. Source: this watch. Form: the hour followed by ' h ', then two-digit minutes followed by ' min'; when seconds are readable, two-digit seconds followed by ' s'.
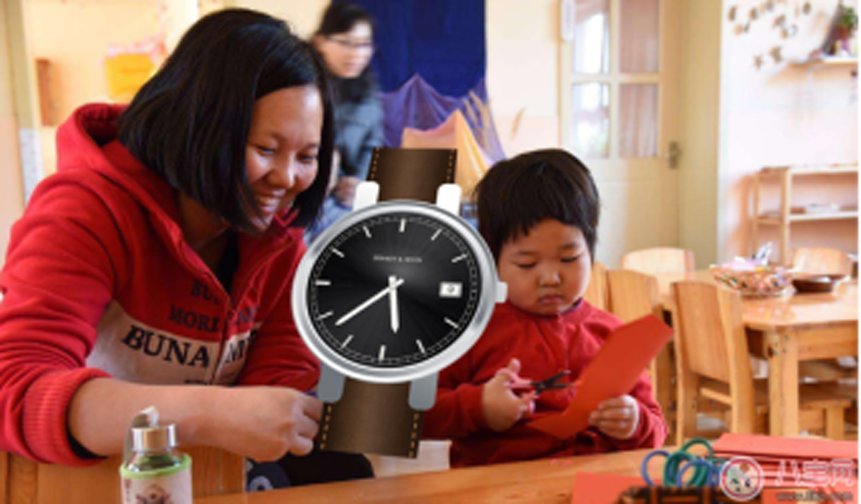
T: 5 h 38 min
